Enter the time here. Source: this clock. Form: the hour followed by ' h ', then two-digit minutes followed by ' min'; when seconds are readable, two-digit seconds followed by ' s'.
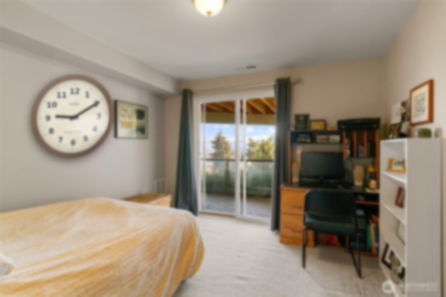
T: 9 h 10 min
